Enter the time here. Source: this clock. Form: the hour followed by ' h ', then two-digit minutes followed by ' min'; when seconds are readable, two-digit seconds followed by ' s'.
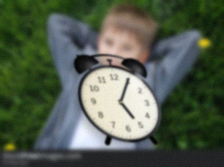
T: 5 h 05 min
